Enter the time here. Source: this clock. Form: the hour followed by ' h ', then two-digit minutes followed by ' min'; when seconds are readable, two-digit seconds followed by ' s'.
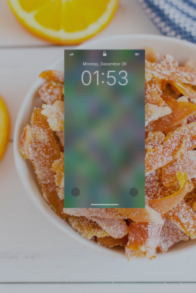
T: 1 h 53 min
